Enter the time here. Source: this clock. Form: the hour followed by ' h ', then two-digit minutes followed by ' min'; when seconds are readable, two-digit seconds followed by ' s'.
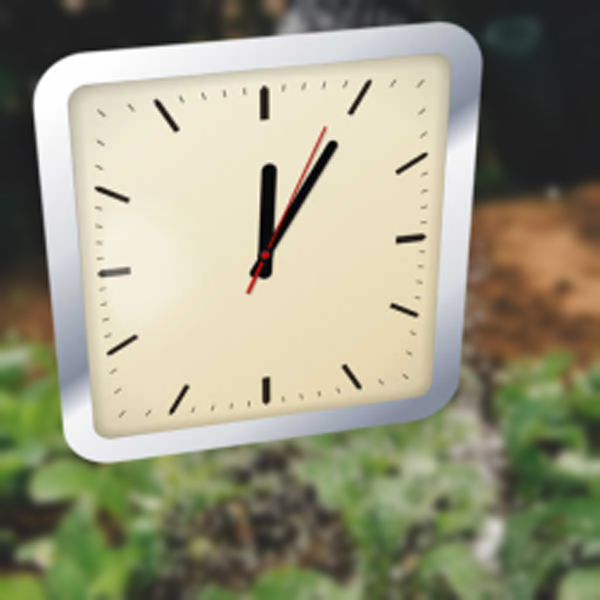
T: 12 h 05 min 04 s
